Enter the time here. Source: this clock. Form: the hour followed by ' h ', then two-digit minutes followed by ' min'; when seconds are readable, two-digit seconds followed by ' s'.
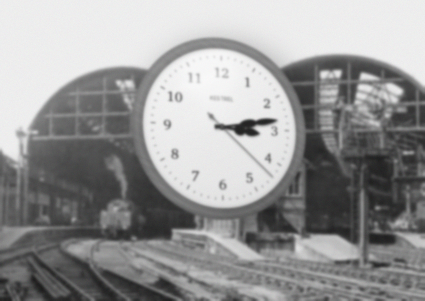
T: 3 h 13 min 22 s
